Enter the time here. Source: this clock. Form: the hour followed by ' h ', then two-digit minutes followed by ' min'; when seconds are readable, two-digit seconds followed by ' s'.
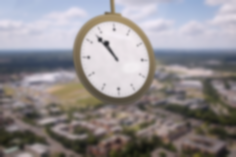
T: 10 h 53 min
